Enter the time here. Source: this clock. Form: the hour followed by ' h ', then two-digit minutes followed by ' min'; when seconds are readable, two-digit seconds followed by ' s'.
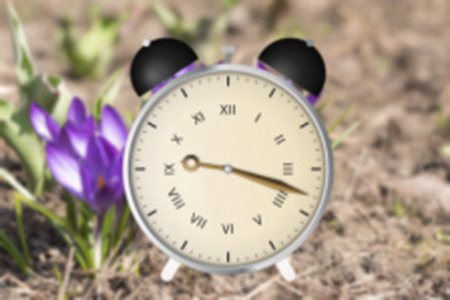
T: 9 h 18 min
